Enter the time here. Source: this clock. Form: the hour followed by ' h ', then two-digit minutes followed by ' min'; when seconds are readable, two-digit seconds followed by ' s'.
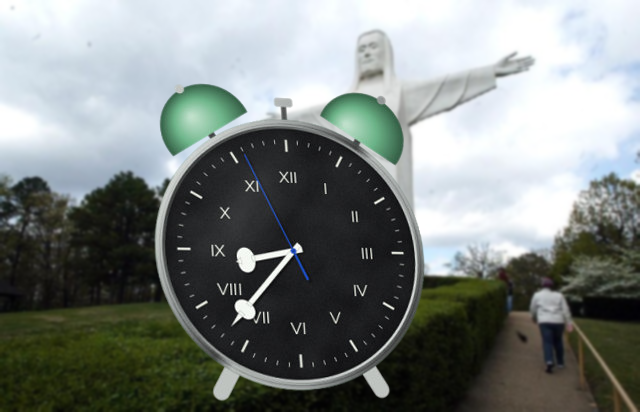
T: 8 h 36 min 56 s
